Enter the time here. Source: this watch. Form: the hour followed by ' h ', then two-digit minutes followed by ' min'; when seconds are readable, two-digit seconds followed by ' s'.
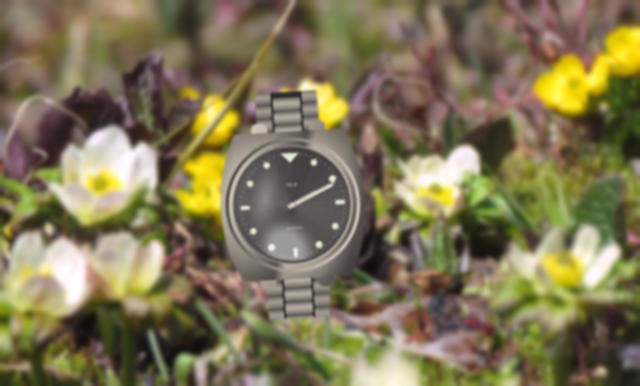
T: 2 h 11 min
